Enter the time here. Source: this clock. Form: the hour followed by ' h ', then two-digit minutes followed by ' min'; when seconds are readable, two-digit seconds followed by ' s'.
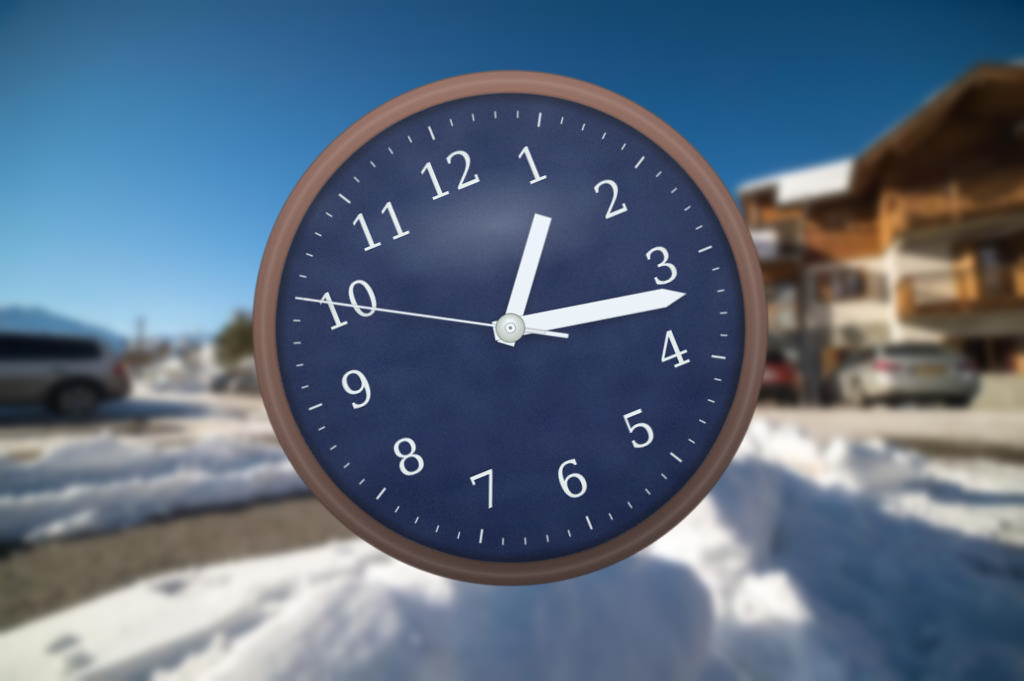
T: 1 h 16 min 50 s
